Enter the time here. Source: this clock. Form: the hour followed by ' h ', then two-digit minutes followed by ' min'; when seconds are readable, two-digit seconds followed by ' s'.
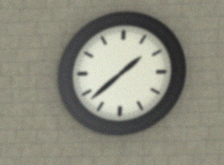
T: 1 h 38 min
